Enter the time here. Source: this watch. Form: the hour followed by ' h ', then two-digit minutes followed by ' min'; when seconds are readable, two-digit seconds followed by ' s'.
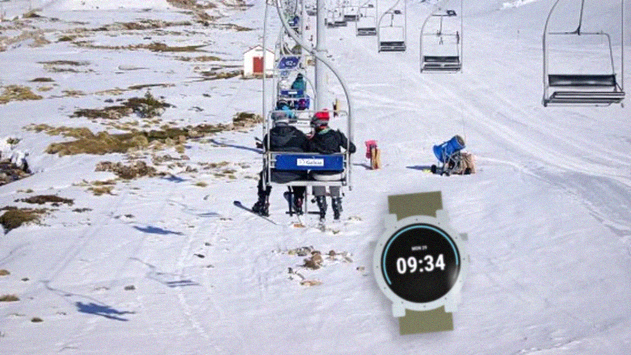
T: 9 h 34 min
